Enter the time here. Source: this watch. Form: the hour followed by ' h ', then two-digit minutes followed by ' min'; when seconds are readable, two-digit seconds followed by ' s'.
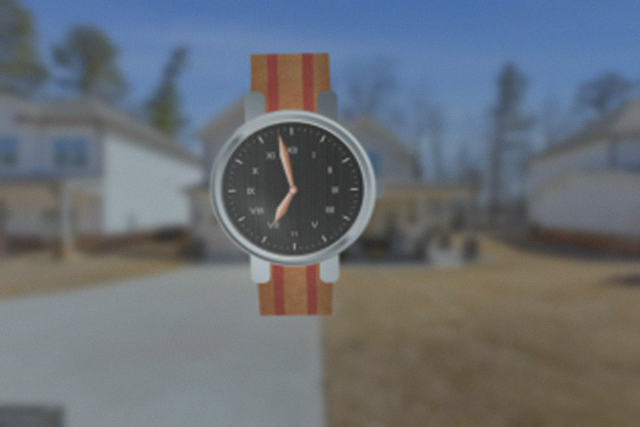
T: 6 h 58 min
